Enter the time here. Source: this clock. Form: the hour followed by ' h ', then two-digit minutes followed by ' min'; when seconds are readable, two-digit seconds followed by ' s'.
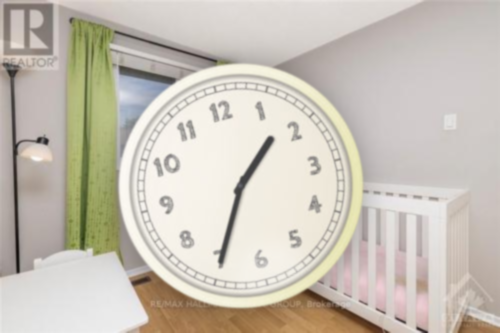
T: 1 h 35 min
